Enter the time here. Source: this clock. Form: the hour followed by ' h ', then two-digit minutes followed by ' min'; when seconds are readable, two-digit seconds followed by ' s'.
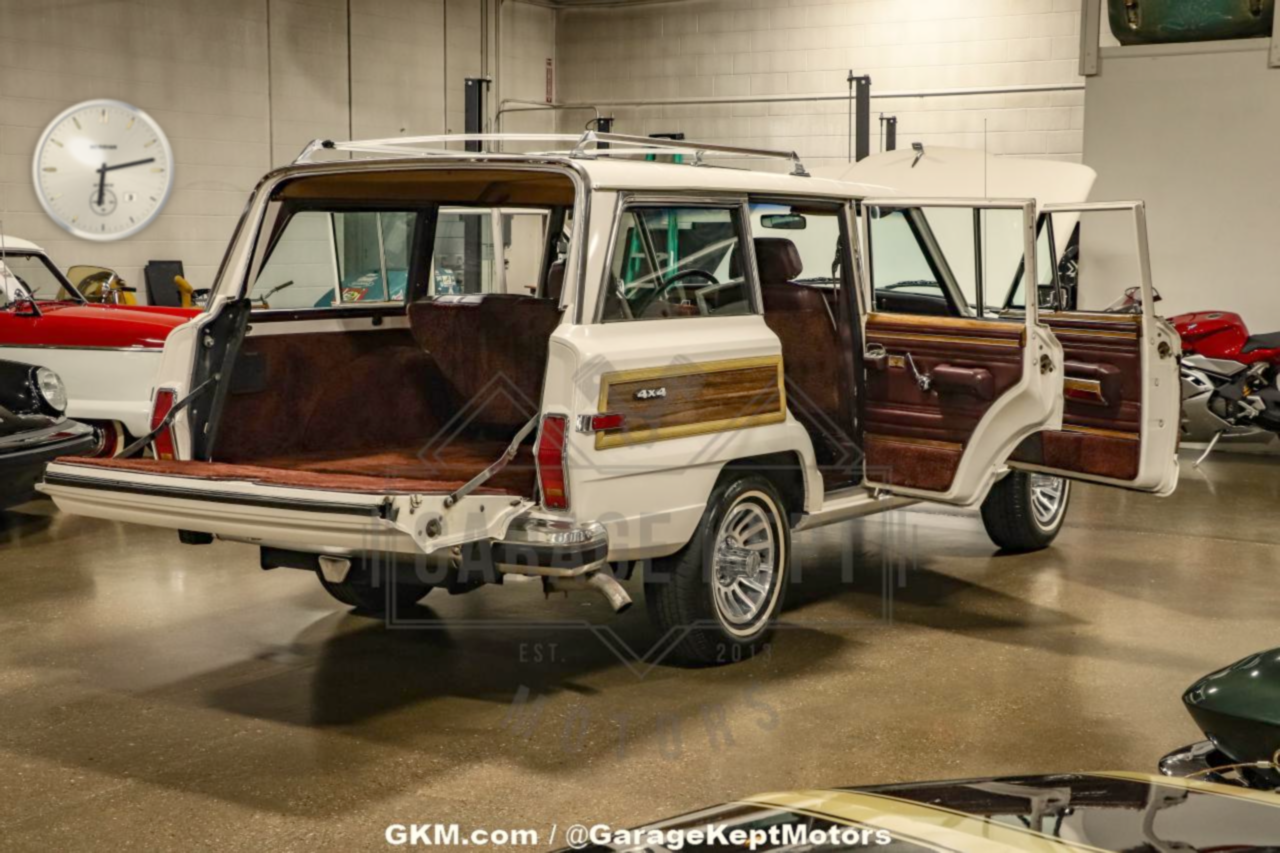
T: 6 h 13 min
